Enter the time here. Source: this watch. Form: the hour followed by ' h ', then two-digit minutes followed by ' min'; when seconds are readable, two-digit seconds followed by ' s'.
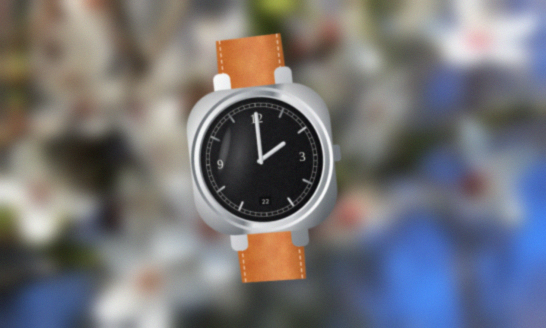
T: 2 h 00 min
